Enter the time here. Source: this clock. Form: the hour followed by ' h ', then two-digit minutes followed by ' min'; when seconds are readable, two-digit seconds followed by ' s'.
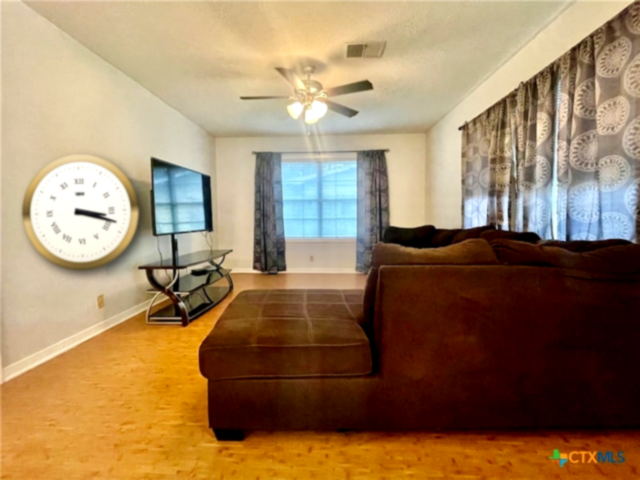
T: 3 h 18 min
